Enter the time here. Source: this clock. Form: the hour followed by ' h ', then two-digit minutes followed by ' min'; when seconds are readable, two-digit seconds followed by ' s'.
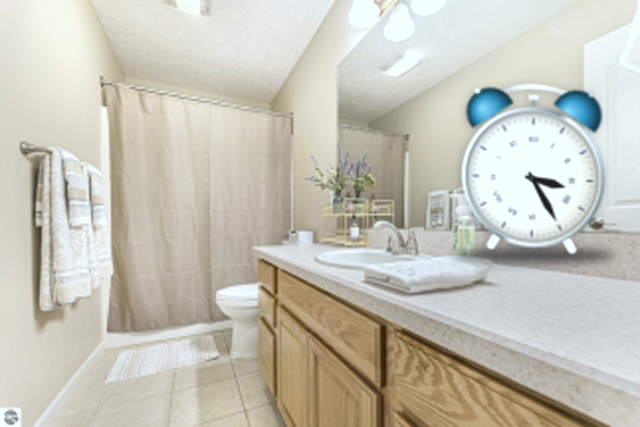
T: 3 h 25 min
